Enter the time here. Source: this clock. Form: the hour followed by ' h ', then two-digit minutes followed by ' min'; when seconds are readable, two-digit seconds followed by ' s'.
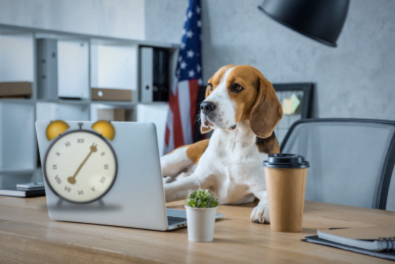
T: 7 h 06 min
